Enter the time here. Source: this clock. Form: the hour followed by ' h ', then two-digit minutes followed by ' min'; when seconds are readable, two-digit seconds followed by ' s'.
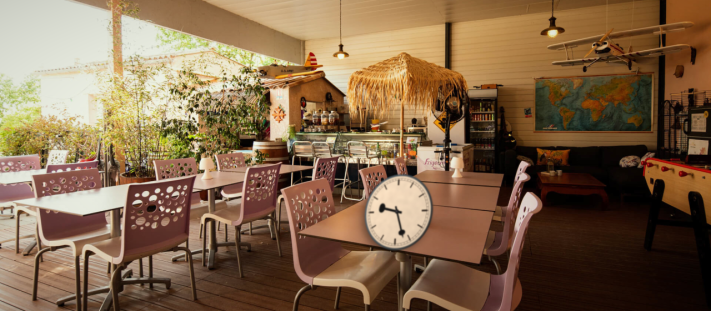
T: 9 h 27 min
